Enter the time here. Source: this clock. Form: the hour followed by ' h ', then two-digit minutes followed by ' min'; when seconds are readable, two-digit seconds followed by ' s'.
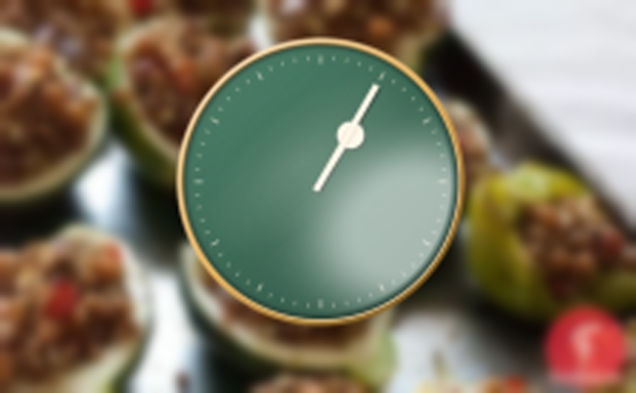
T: 1 h 05 min
